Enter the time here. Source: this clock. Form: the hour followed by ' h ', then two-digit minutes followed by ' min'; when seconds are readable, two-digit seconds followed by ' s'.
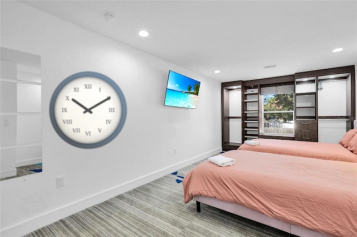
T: 10 h 10 min
